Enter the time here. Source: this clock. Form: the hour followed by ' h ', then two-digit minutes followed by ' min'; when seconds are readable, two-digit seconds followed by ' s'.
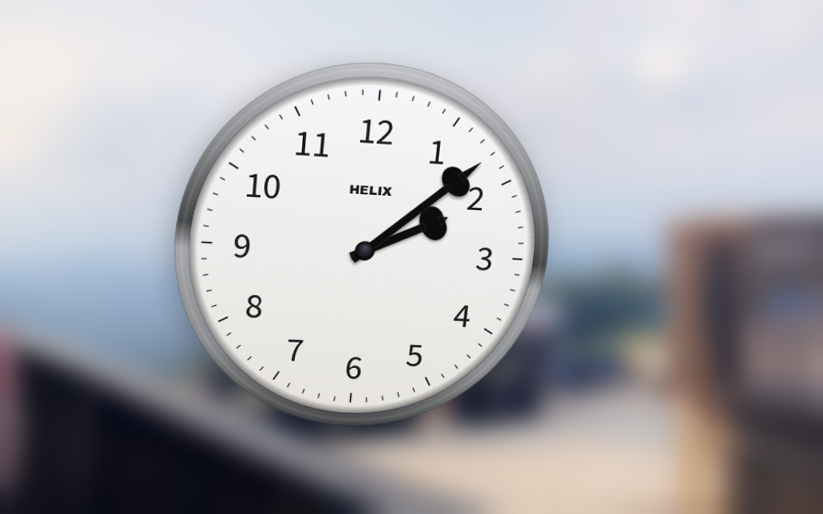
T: 2 h 08 min
